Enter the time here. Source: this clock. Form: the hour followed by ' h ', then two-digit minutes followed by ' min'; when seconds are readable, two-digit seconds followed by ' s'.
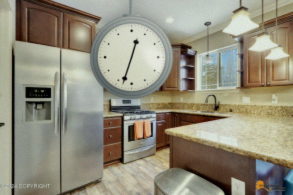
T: 12 h 33 min
